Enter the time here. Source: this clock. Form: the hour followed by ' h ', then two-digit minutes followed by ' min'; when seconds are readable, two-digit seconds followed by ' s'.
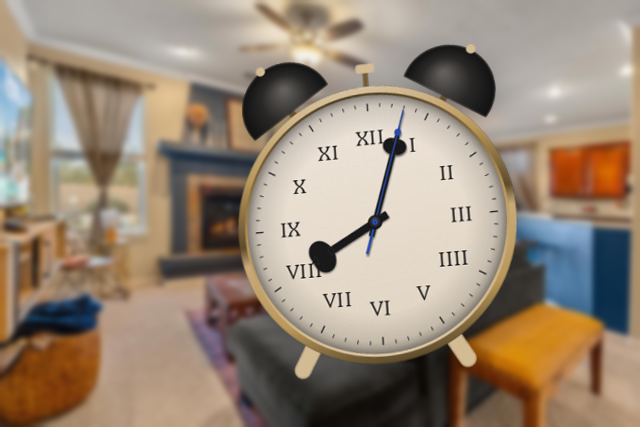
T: 8 h 03 min 03 s
